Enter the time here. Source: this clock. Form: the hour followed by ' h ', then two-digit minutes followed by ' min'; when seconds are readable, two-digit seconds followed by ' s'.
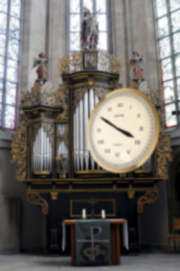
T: 3 h 50 min
